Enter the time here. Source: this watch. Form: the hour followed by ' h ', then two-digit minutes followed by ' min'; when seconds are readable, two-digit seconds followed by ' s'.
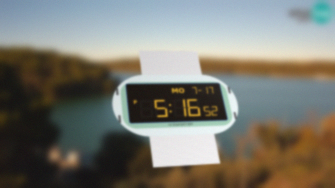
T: 5 h 16 min
